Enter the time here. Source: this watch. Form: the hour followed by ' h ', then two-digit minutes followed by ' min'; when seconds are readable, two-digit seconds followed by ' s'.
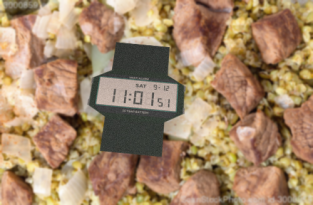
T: 11 h 01 min 51 s
